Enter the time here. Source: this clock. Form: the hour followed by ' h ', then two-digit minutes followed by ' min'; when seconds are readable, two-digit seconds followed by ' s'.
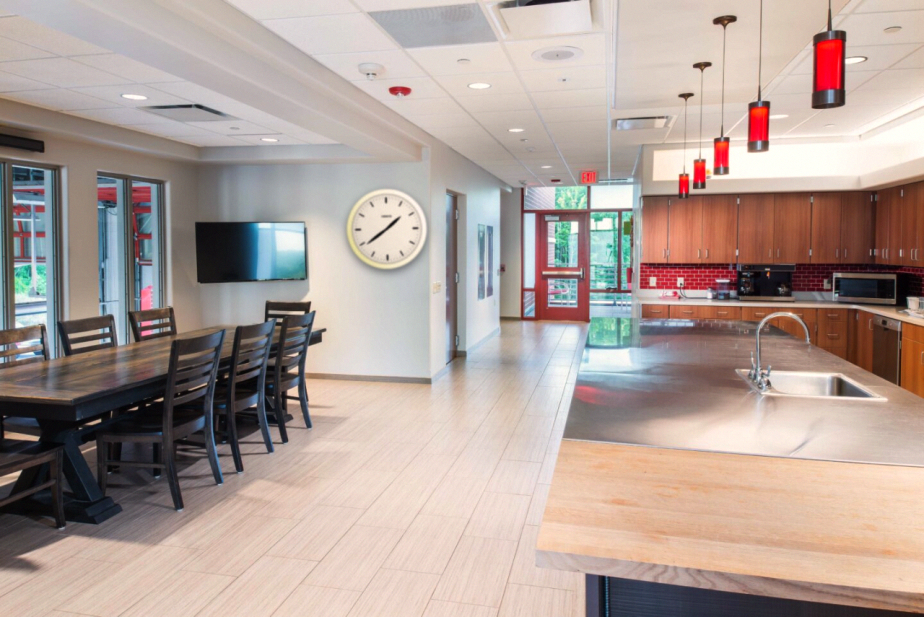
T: 1 h 39 min
